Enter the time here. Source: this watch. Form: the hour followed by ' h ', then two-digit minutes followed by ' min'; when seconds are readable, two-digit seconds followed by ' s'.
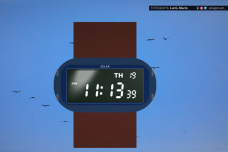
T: 11 h 13 min 39 s
